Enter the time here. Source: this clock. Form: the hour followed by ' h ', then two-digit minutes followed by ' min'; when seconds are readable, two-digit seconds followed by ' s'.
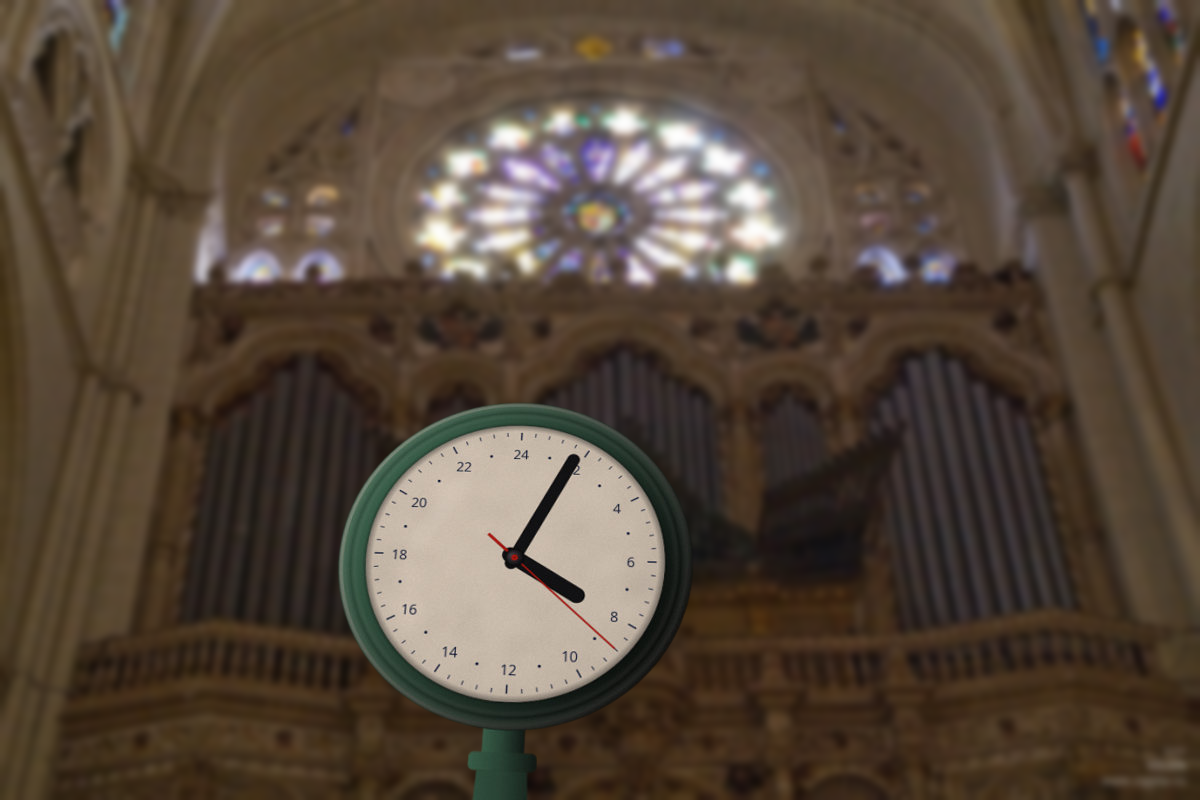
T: 8 h 04 min 22 s
